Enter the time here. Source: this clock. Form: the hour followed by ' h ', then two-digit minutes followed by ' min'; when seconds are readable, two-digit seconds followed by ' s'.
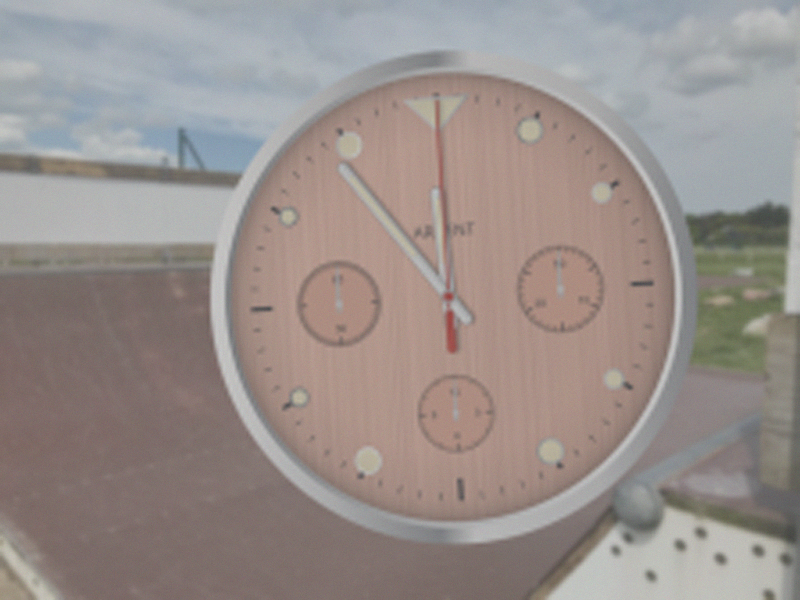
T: 11 h 54 min
